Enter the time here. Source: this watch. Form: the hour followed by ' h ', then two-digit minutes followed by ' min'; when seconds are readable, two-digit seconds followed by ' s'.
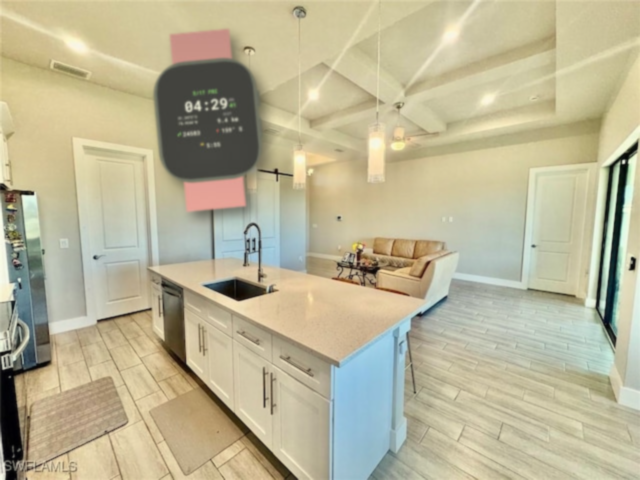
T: 4 h 29 min
